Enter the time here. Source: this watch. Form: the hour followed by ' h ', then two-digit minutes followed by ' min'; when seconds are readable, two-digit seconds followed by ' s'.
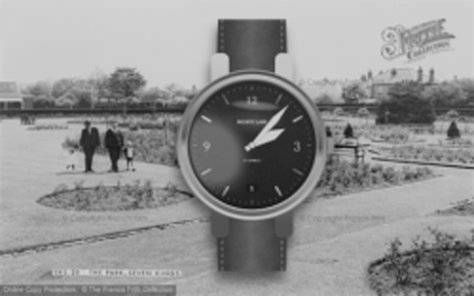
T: 2 h 07 min
